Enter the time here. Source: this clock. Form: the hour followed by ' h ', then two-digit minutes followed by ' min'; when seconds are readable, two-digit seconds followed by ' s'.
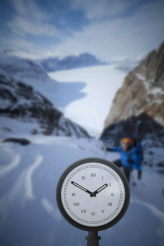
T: 1 h 50 min
